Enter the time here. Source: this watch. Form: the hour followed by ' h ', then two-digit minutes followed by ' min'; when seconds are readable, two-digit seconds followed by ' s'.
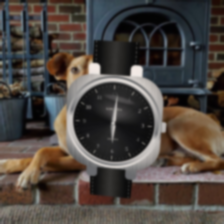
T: 6 h 01 min
